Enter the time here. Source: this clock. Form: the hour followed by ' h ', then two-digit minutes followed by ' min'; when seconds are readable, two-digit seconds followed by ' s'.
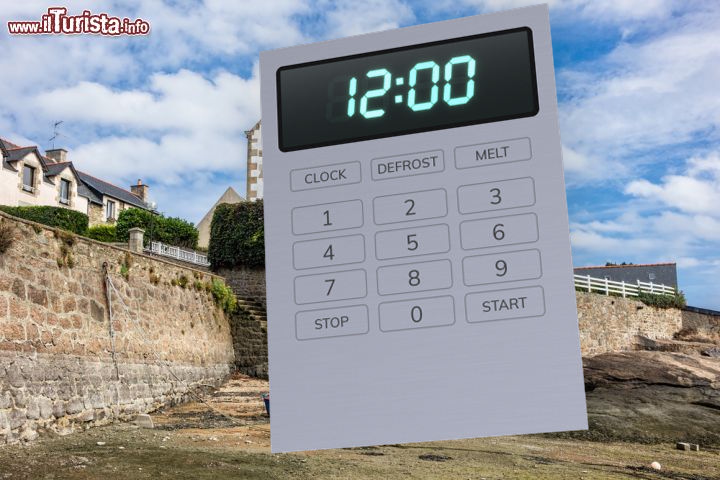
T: 12 h 00 min
